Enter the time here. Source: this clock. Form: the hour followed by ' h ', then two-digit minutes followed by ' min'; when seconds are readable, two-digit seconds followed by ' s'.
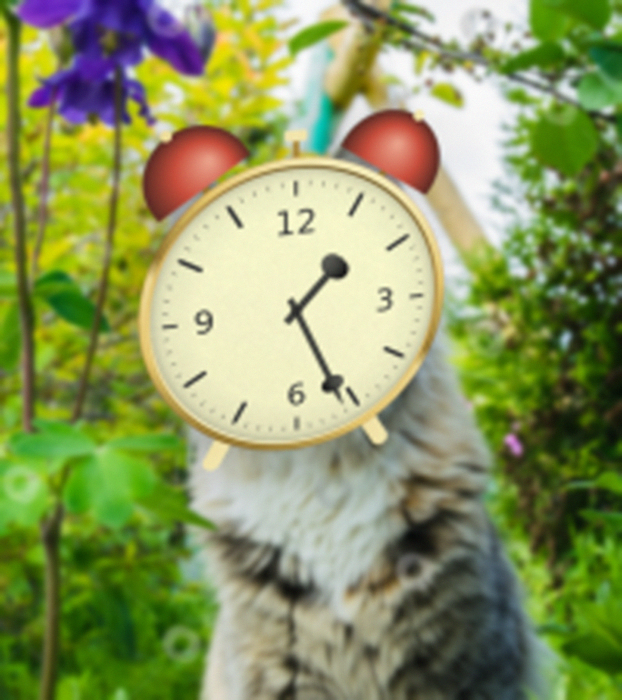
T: 1 h 26 min
